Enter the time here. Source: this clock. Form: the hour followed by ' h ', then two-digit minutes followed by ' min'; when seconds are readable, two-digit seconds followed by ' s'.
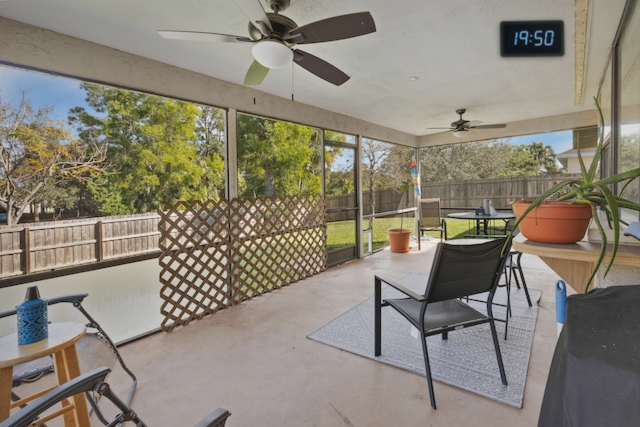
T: 19 h 50 min
